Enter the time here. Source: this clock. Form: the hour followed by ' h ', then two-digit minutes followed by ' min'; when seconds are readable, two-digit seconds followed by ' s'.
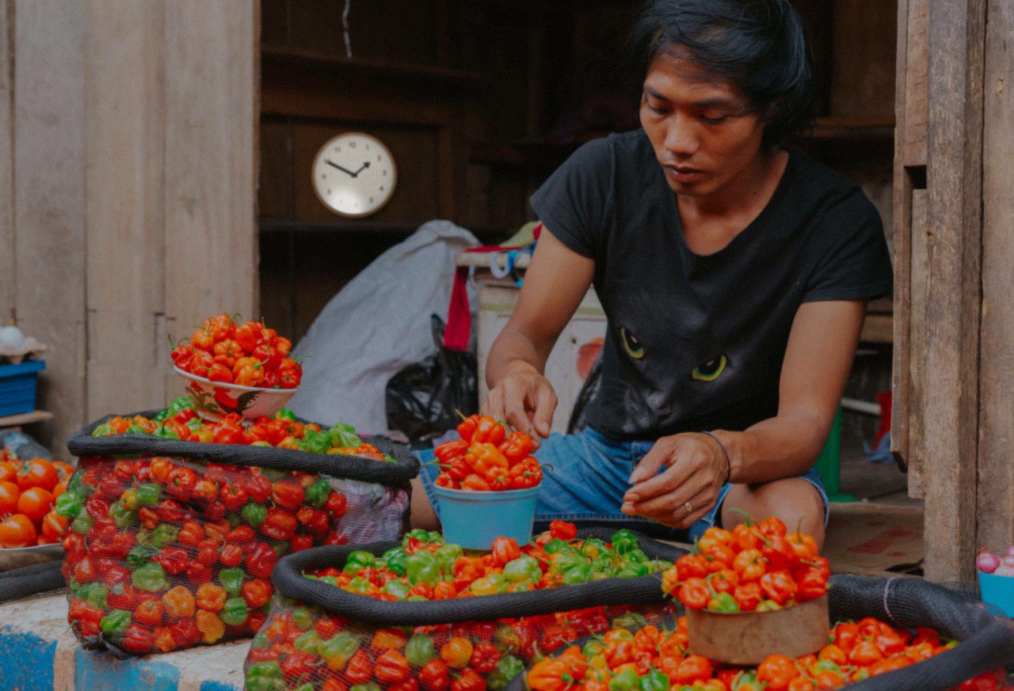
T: 1 h 50 min
